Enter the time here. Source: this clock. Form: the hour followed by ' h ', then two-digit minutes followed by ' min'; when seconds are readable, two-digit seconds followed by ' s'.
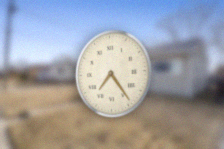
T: 7 h 24 min
